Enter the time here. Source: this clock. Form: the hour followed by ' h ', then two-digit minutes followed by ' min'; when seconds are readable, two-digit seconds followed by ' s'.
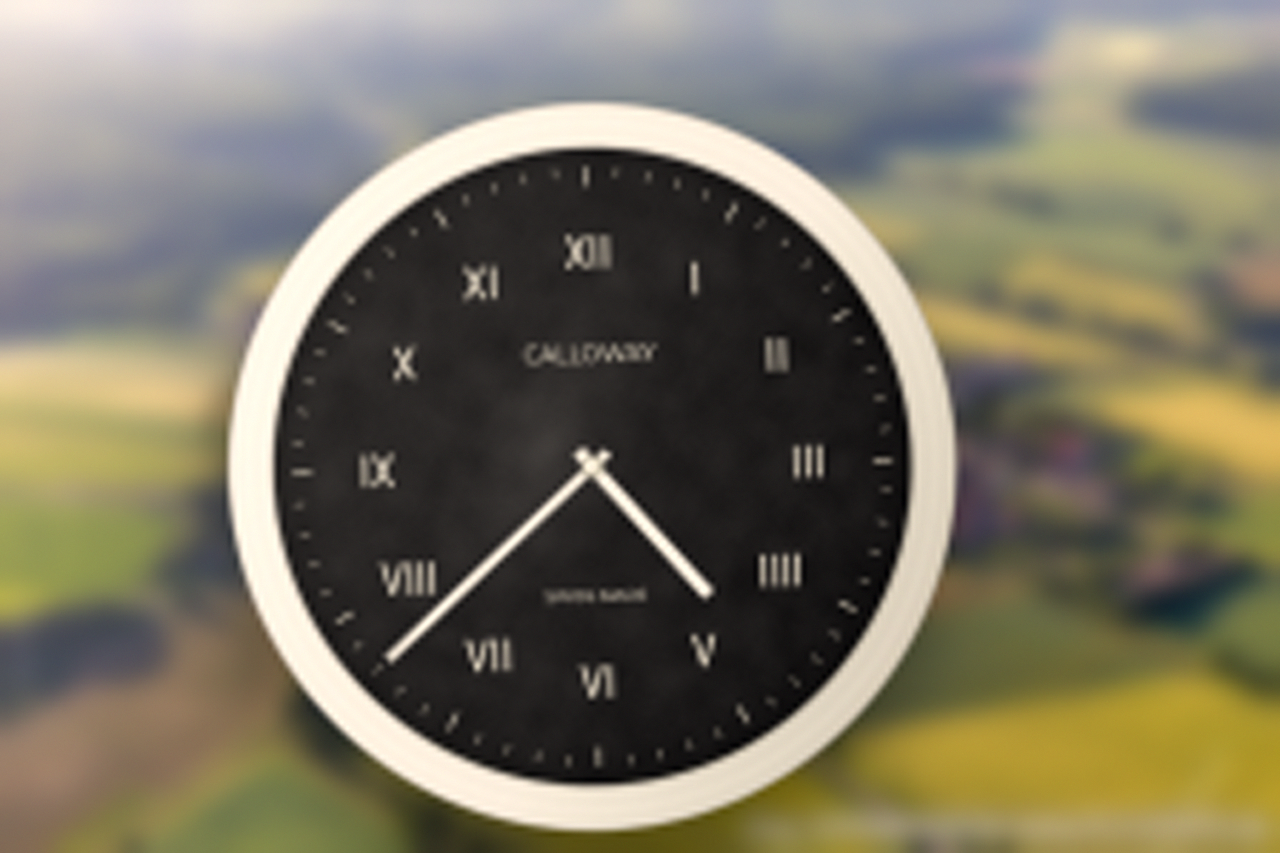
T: 4 h 38 min
